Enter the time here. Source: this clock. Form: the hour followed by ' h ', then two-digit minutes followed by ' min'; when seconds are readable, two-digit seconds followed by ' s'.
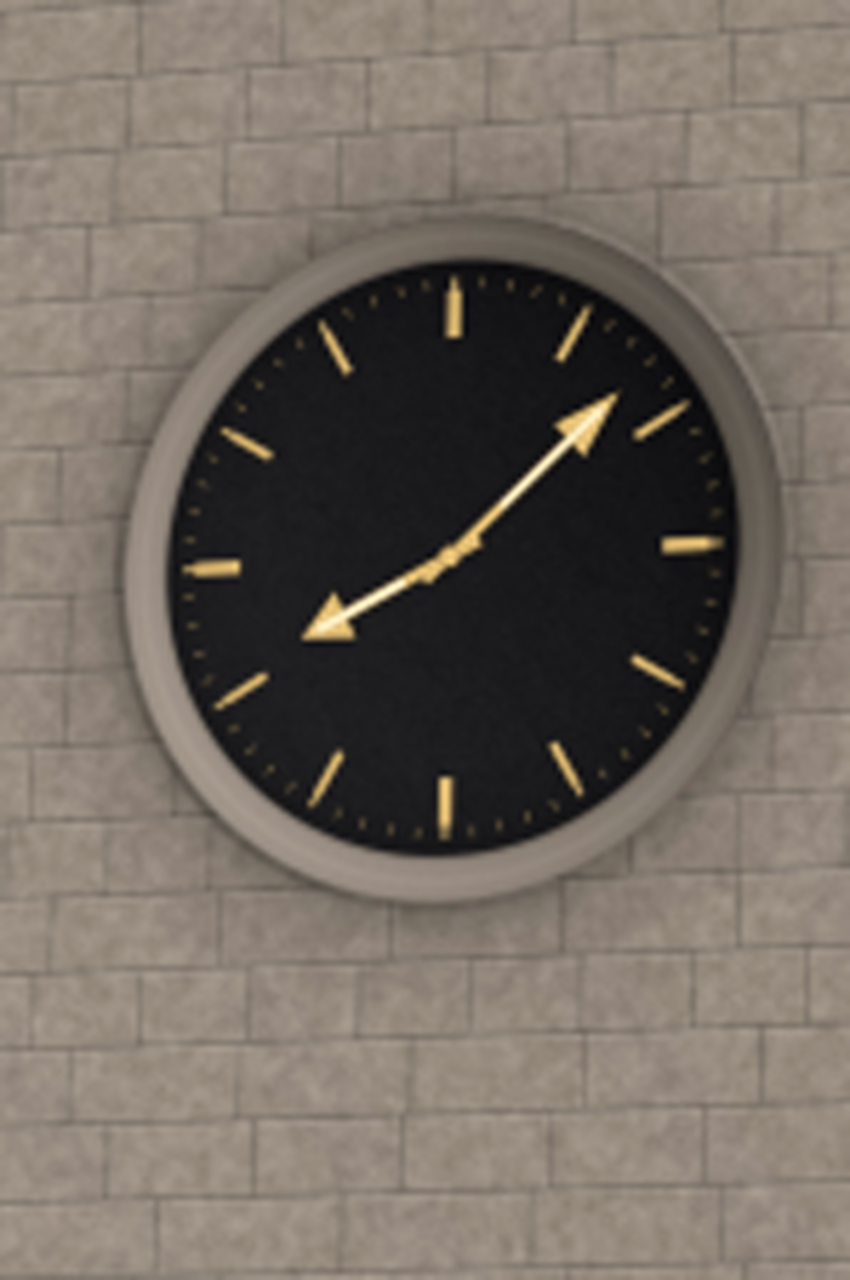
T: 8 h 08 min
